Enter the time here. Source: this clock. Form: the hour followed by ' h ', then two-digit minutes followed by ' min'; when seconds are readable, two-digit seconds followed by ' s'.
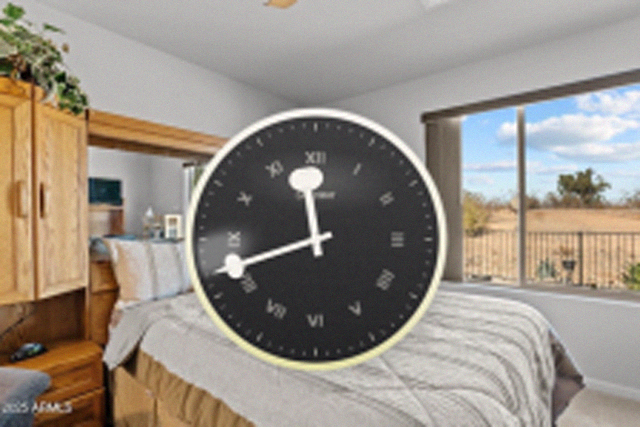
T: 11 h 42 min
